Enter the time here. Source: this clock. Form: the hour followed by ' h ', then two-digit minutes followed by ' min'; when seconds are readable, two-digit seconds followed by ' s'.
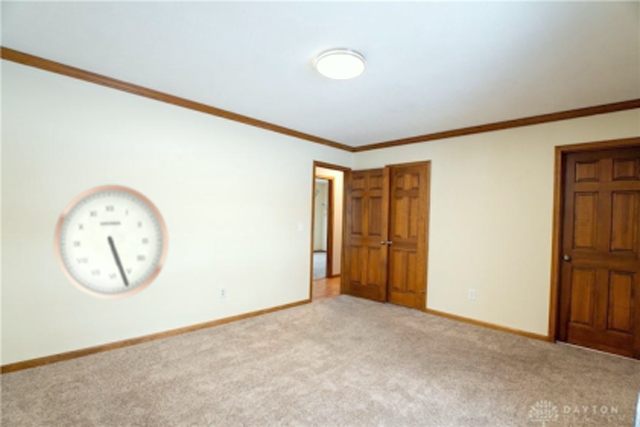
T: 5 h 27 min
